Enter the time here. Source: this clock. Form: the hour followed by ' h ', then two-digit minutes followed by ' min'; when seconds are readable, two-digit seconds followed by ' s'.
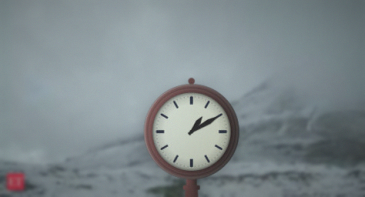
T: 1 h 10 min
